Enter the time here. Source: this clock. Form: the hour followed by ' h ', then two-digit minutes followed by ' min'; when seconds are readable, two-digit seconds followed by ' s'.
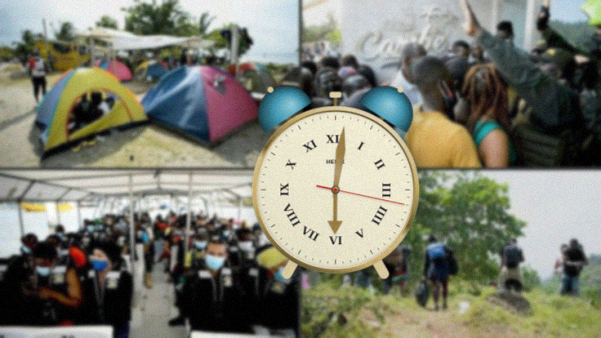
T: 6 h 01 min 17 s
